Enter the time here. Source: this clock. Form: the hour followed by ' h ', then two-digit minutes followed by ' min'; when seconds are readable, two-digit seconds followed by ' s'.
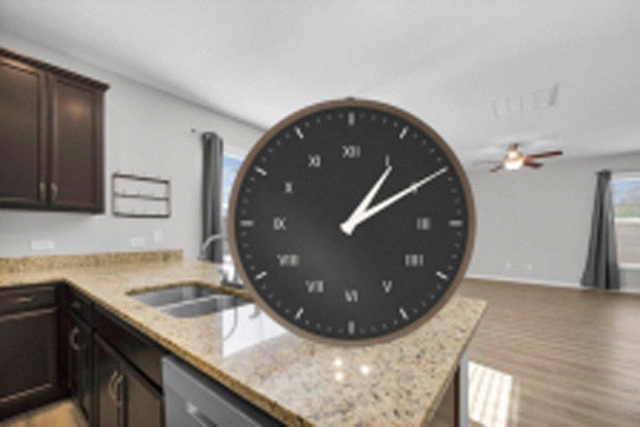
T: 1 h 10 min
